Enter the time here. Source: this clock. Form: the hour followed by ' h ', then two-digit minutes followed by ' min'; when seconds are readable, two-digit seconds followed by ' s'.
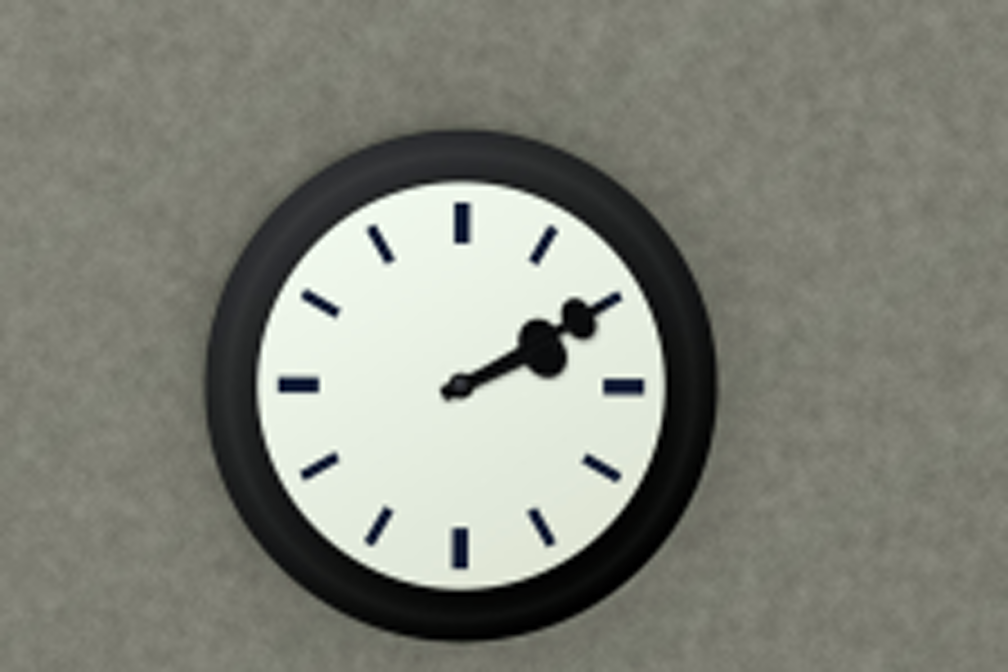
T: 2 h 10 min
